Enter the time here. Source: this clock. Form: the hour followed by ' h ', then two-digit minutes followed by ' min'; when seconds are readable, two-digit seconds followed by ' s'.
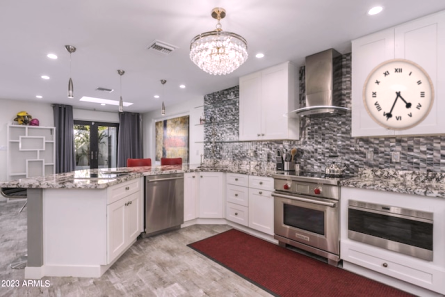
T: 4 h 34 min
